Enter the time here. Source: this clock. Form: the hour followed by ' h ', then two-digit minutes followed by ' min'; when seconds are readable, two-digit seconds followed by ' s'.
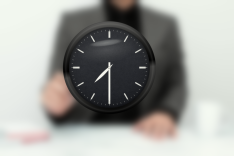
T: 7 h 30 min
